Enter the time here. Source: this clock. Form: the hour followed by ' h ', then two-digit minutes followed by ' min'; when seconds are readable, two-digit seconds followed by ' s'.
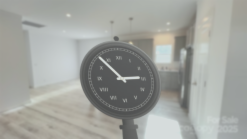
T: 2 h 53 min
